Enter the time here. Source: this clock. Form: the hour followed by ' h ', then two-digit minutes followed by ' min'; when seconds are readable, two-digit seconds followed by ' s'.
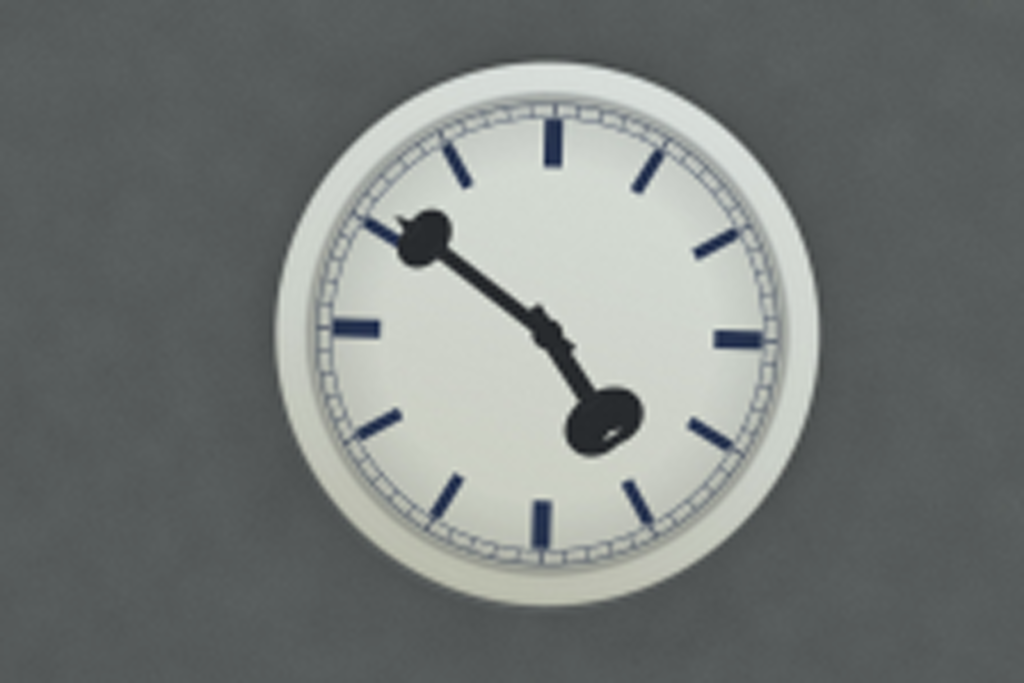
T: 4 h 51 min
